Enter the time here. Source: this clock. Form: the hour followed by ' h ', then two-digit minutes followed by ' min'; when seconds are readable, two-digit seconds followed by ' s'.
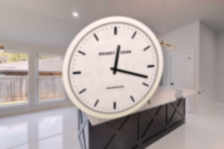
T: 12 h 18 min
